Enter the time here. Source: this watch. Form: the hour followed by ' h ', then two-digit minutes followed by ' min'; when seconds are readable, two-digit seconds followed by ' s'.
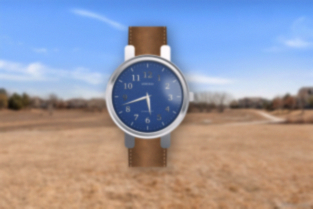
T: 5 h 42 min
